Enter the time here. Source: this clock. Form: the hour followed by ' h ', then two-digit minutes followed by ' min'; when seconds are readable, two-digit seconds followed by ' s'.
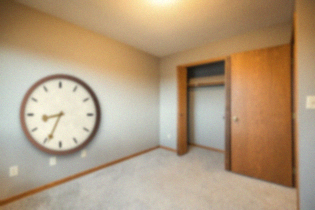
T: 8 h 34 min
